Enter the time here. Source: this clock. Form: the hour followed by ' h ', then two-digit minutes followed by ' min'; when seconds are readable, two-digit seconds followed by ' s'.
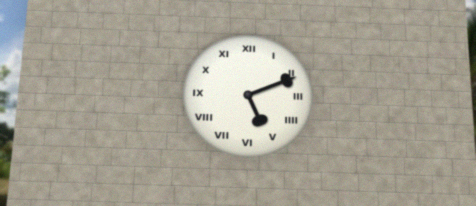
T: 5 h 11 min
